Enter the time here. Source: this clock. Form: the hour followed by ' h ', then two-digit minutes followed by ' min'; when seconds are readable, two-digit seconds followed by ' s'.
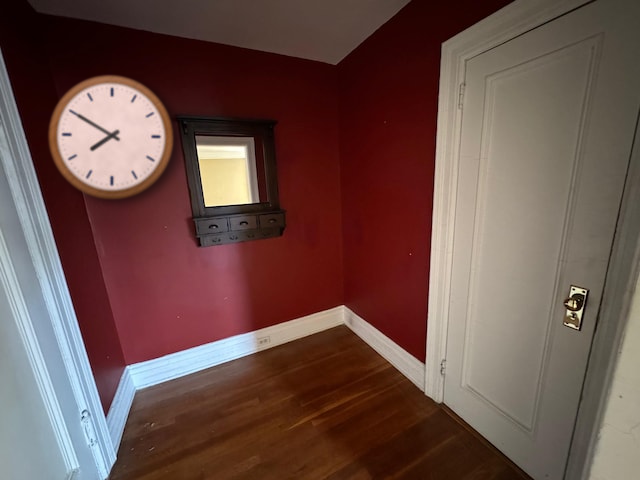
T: 7 h 50 min
